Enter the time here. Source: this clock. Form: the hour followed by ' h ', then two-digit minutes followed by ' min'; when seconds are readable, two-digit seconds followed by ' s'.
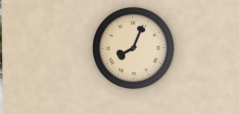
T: 8 h 04 min
